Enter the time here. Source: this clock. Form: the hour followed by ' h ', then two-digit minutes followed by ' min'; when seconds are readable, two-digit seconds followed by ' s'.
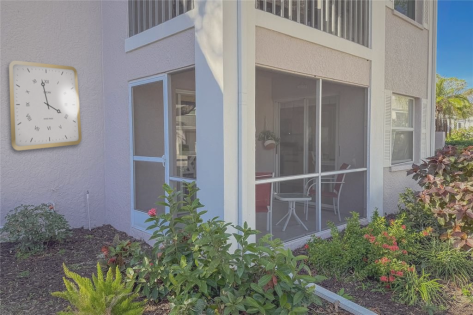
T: 3 h 58 min
